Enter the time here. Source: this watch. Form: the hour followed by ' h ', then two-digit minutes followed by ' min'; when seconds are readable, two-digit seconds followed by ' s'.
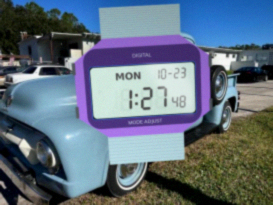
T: 1 h 27 min 48 s
